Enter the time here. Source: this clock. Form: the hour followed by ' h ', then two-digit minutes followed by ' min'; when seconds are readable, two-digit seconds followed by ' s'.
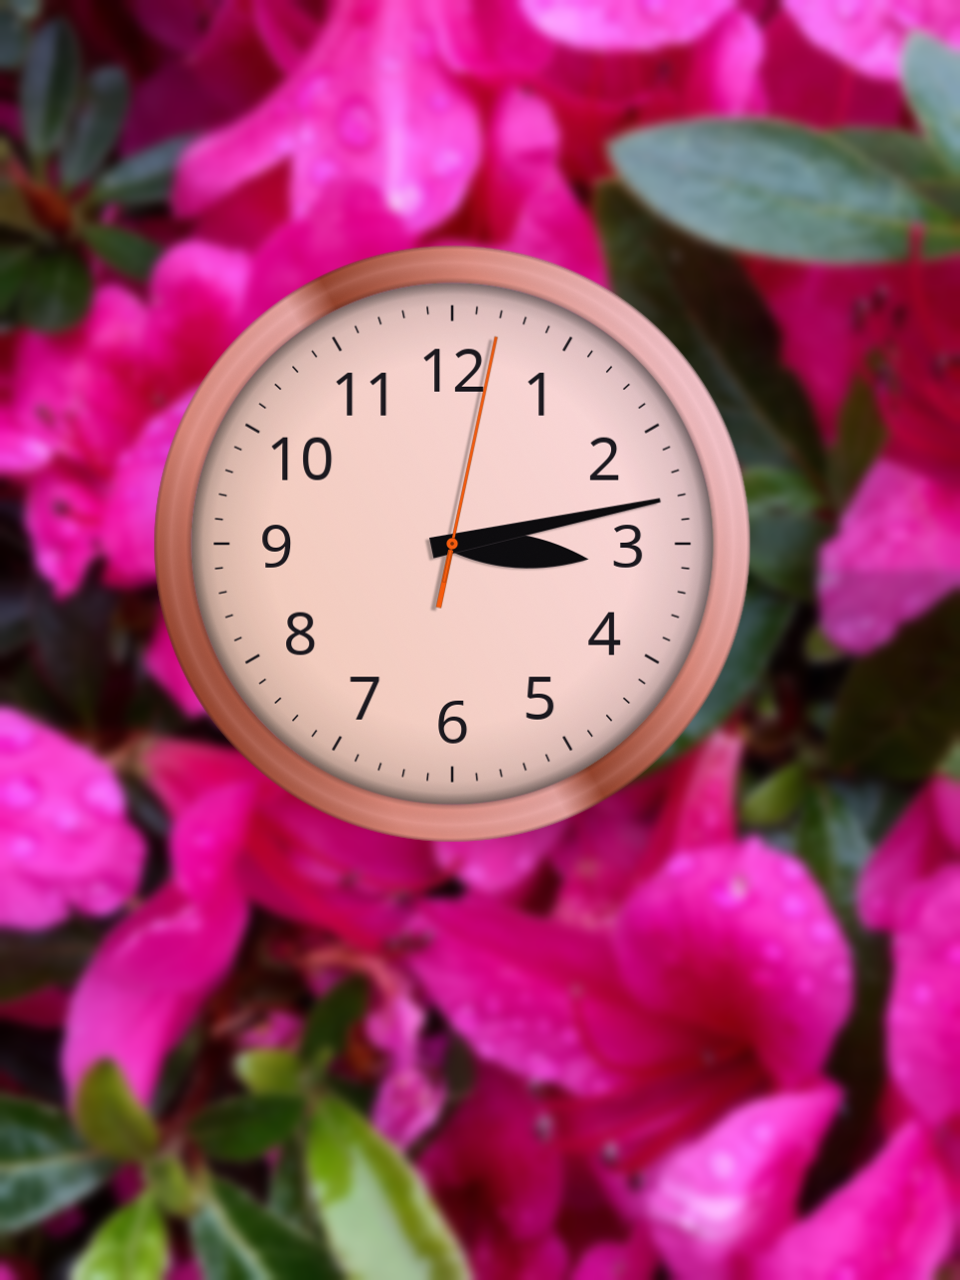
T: 3 h 13 min 02 s
